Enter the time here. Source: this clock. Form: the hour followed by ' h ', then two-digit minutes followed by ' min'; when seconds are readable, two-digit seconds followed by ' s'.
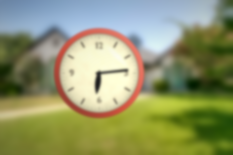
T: 6 h 14 min
